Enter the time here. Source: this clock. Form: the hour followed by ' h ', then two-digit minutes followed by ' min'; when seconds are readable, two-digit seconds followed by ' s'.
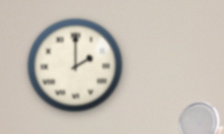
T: 2 h 00 min
